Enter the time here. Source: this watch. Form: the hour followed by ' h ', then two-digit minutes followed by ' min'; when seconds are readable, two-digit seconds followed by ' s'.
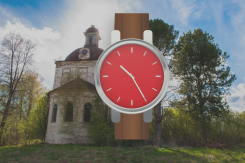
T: 10 h 25 min
